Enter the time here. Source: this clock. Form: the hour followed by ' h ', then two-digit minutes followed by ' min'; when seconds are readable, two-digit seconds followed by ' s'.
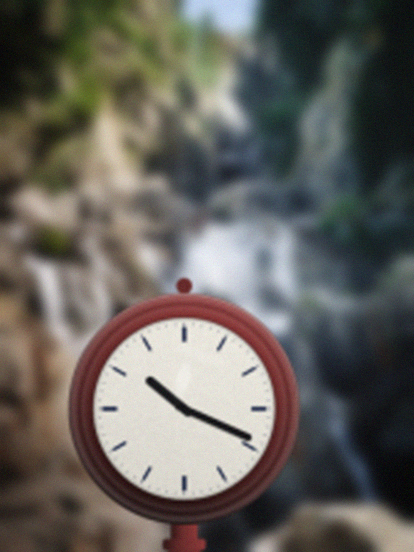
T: 10 h 19 min
